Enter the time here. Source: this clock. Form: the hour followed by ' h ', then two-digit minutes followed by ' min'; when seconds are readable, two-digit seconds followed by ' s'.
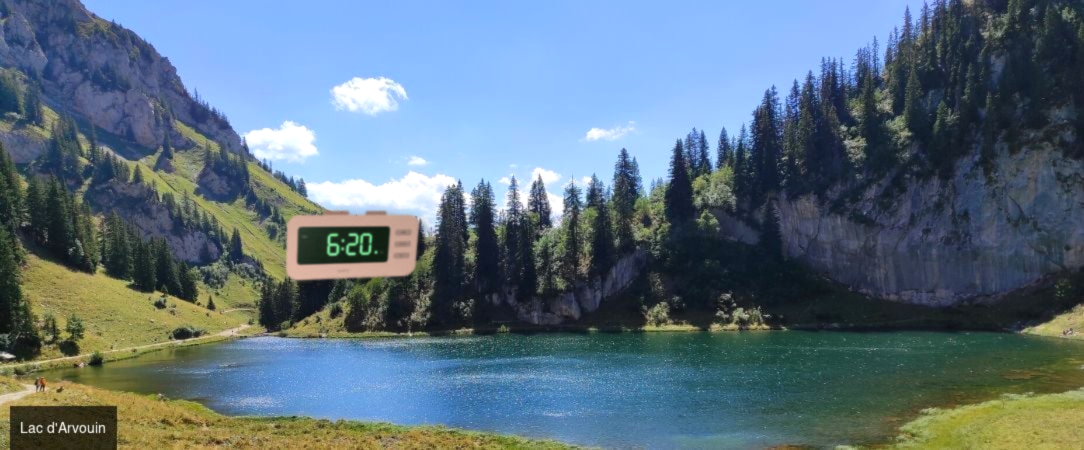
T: 6 h 20 min
